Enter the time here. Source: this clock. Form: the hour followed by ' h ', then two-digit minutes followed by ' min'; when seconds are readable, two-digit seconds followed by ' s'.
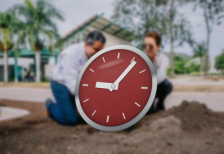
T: 9 h 06 min
